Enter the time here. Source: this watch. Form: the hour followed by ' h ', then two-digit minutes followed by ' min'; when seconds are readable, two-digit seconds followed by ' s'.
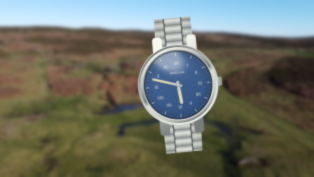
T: 5 h 48 min
